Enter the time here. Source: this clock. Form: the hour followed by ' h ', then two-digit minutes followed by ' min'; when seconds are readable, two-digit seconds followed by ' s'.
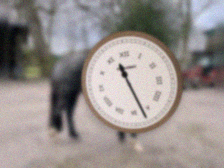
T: 11 h 27 min
